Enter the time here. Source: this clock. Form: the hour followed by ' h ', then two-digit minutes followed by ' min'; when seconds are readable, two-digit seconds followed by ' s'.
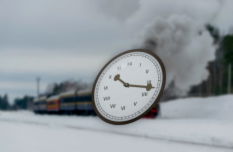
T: 10 h 17 min
